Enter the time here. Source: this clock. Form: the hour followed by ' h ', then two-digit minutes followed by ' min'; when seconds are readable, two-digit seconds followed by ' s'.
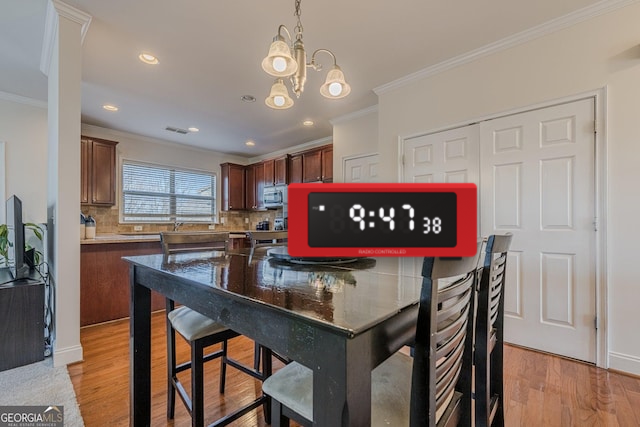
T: 9 h 47 min 38 s
